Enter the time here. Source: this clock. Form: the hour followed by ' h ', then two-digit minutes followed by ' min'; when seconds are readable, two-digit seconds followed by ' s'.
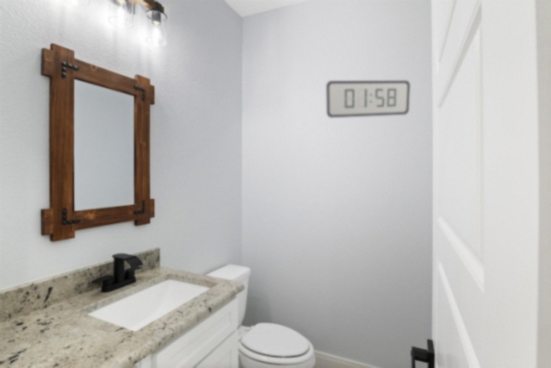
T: 1 h 58 min
